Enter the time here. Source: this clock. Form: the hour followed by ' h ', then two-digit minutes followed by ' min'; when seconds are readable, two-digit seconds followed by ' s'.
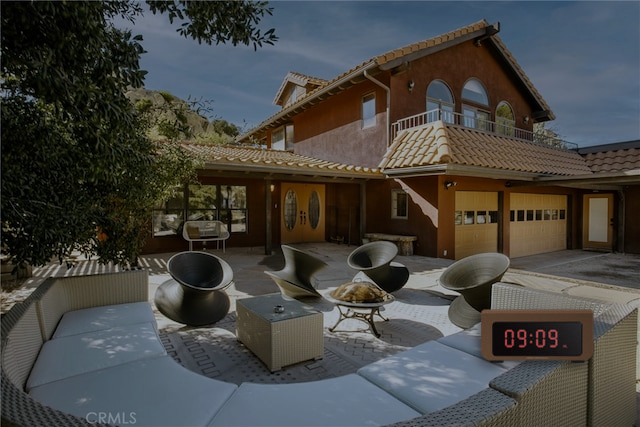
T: 9 h 09 min
